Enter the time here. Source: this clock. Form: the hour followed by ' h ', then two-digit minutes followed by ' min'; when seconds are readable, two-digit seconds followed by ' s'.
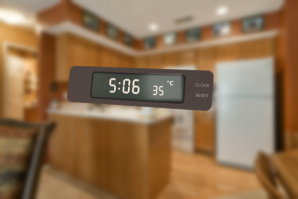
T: 5 h 06 min
